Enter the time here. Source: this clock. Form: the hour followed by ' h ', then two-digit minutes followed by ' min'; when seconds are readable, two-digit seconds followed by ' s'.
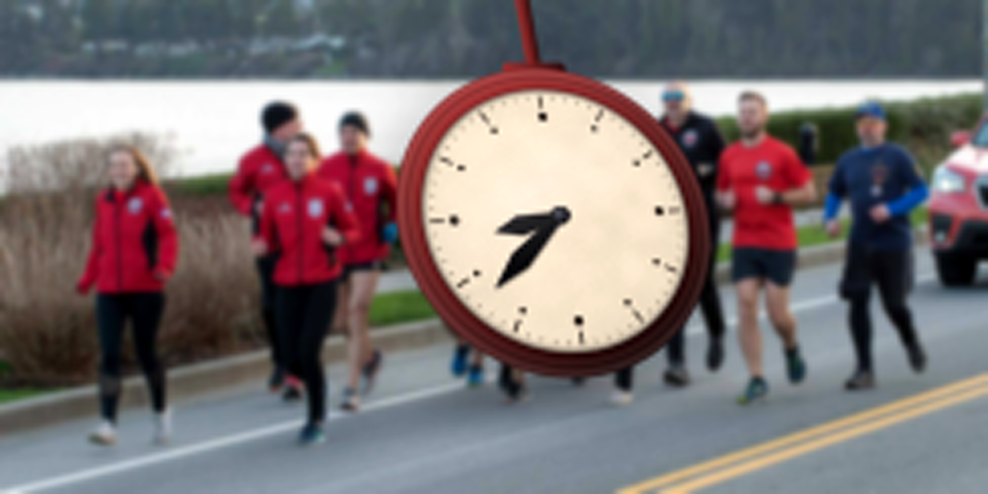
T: 8 h 38 min
